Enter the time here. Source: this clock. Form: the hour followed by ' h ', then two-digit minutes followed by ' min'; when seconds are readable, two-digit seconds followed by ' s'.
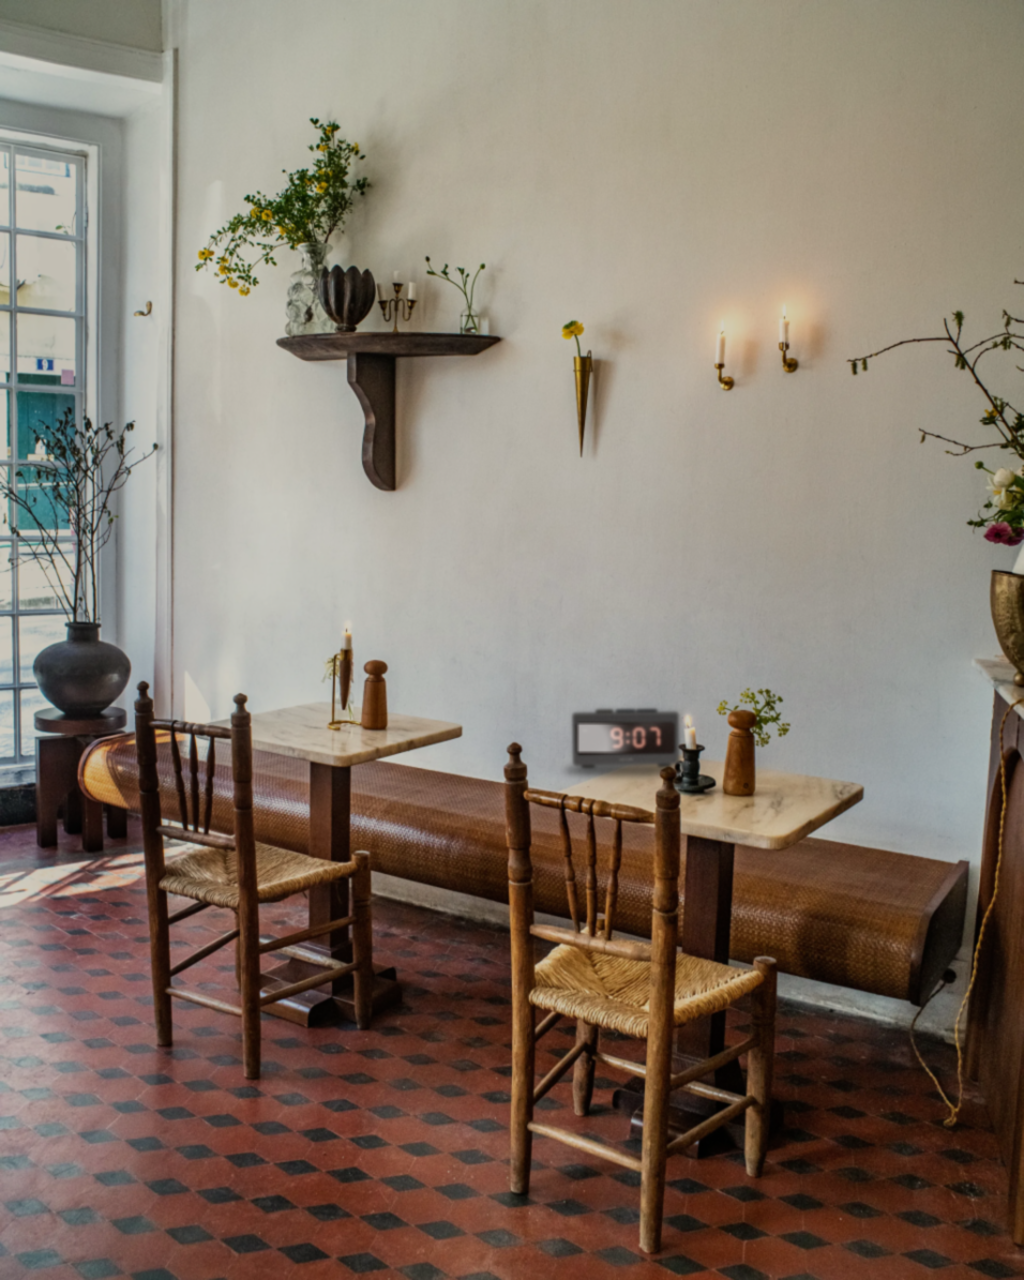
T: 9 h 07 min
